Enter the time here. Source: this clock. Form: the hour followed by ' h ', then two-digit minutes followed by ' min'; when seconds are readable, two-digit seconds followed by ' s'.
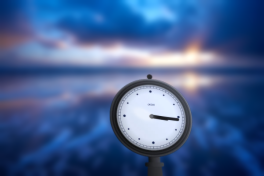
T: 3 h 16 min
